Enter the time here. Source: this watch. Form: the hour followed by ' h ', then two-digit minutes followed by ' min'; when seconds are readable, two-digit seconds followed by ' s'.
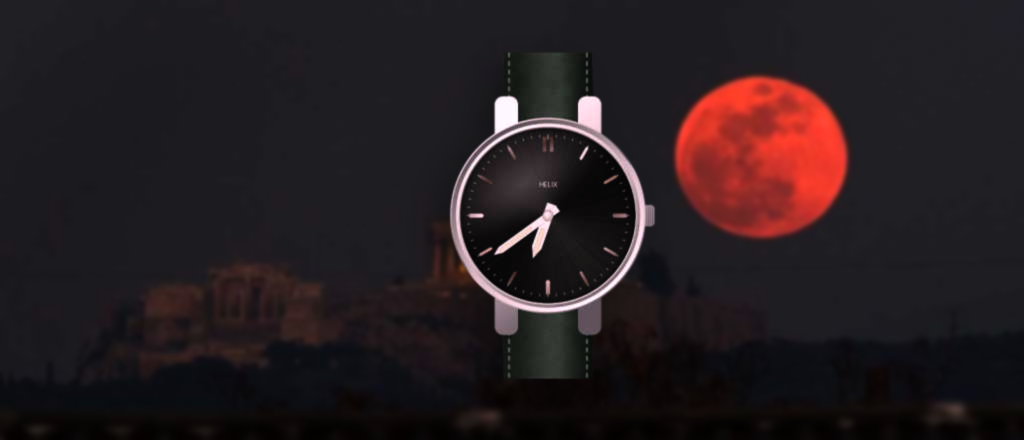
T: 6 h 39 min
